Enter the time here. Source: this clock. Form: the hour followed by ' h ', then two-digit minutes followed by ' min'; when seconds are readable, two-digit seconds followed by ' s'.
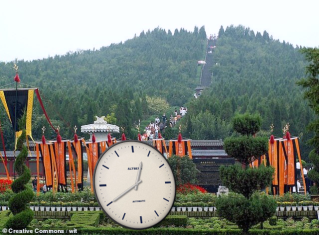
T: 12 h 40 min
